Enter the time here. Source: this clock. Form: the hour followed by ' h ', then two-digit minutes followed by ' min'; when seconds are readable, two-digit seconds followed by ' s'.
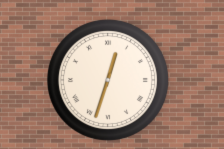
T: 12 h 33 min
